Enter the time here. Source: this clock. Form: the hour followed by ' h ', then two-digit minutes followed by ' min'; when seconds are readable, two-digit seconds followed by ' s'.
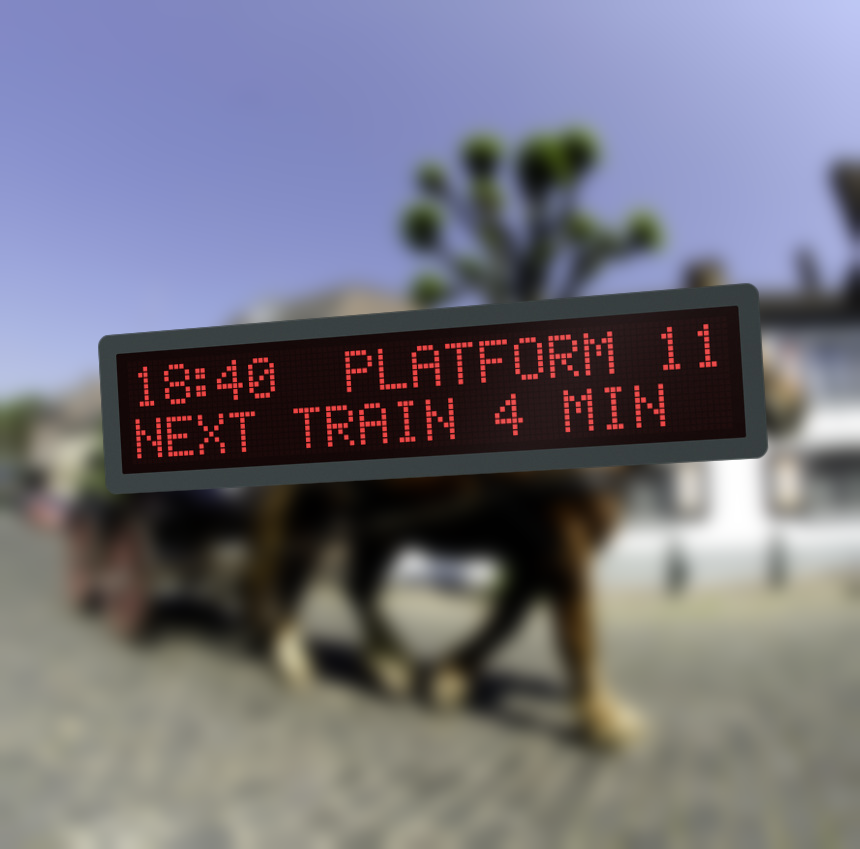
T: 18 h 40 min
